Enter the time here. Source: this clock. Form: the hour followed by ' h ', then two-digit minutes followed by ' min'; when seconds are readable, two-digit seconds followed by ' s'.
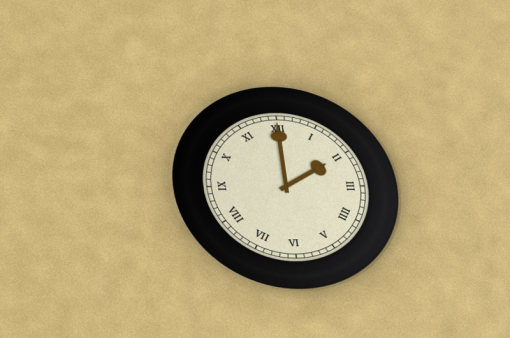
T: 2 h 00 min
